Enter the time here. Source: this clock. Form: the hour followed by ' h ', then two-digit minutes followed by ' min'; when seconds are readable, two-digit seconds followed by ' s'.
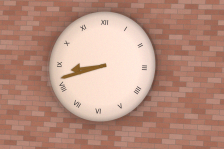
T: 8 h 42 min
